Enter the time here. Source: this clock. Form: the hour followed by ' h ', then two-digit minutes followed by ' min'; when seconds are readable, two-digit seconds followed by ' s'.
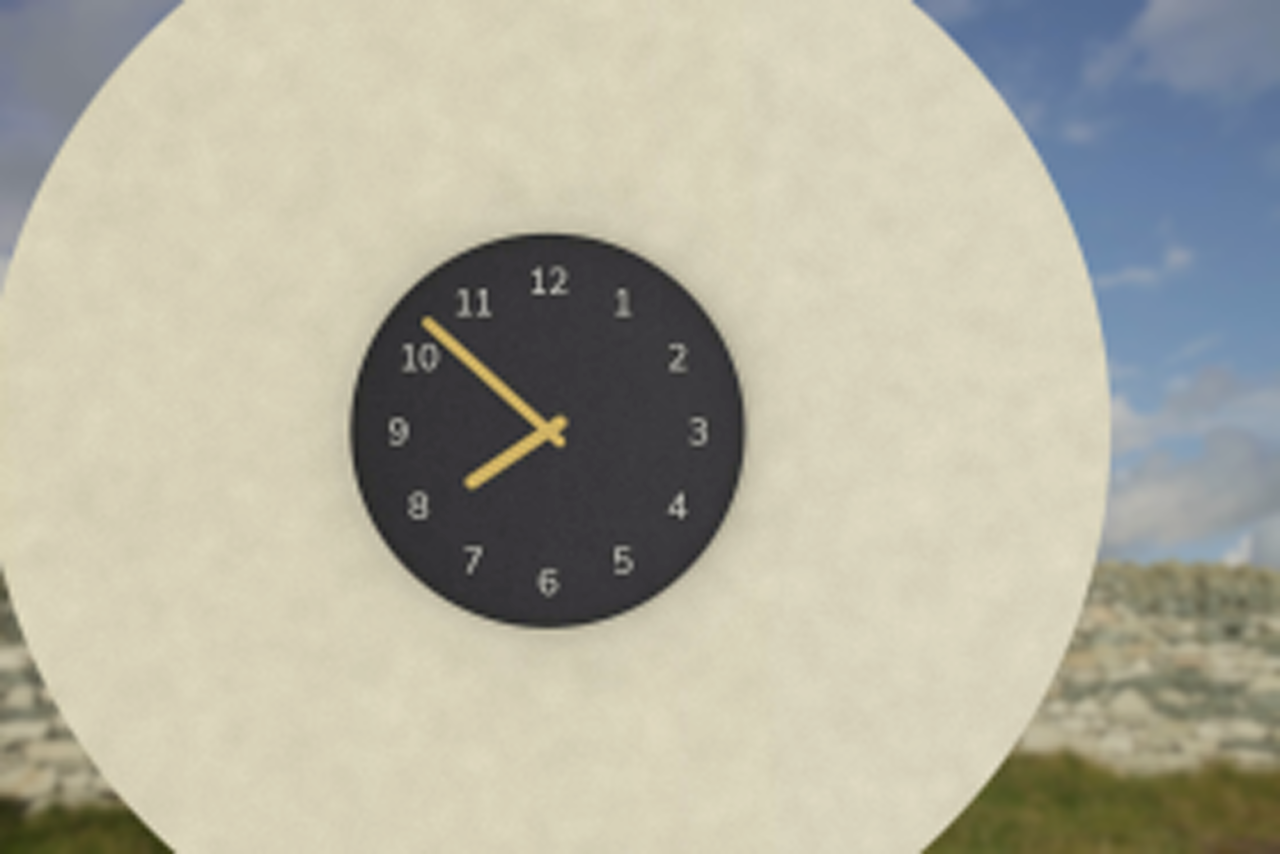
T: 7 h 52 min
